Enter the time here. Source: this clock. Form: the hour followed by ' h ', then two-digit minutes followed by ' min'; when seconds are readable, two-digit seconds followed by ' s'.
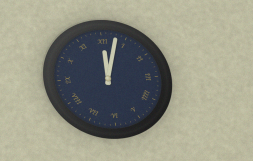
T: 12 h 03 min
